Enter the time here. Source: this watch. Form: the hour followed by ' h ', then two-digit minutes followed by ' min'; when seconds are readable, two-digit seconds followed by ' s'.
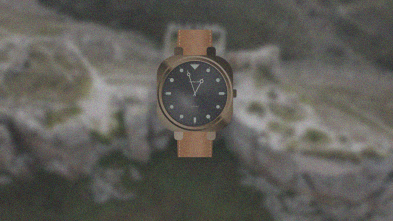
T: 12 h 57 min
